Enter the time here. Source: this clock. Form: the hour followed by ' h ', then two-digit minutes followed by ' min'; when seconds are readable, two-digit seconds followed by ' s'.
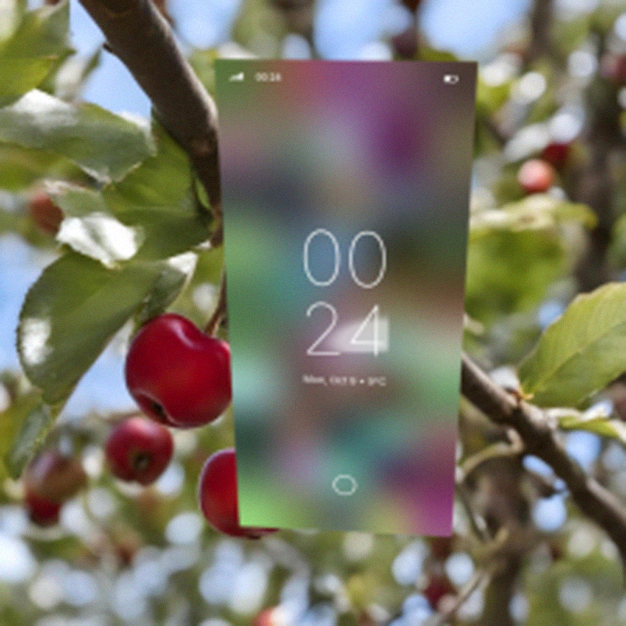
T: 0 h 24 min
